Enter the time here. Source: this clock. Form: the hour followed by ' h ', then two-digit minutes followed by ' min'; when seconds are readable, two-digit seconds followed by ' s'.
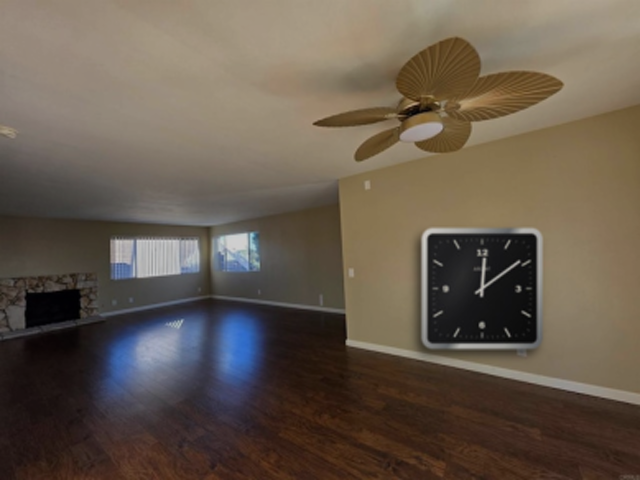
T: 12 h 09 min
